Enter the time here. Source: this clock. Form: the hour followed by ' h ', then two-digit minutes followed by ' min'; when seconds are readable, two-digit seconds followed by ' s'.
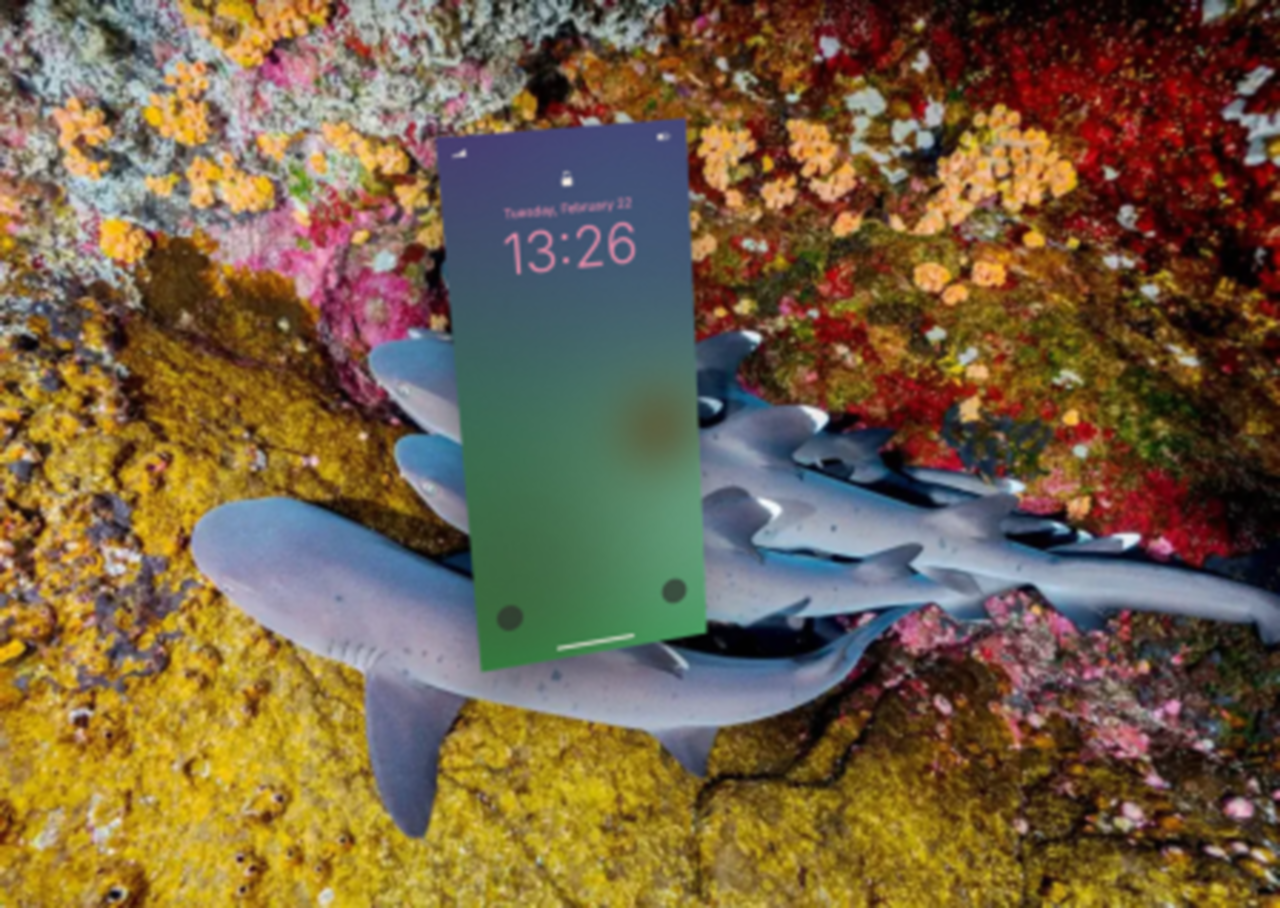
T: 13 h 26 min
